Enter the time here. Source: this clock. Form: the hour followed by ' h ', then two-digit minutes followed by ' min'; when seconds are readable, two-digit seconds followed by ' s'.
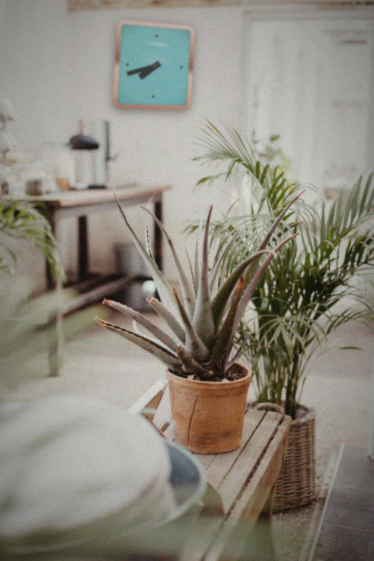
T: 7 h 42 min
